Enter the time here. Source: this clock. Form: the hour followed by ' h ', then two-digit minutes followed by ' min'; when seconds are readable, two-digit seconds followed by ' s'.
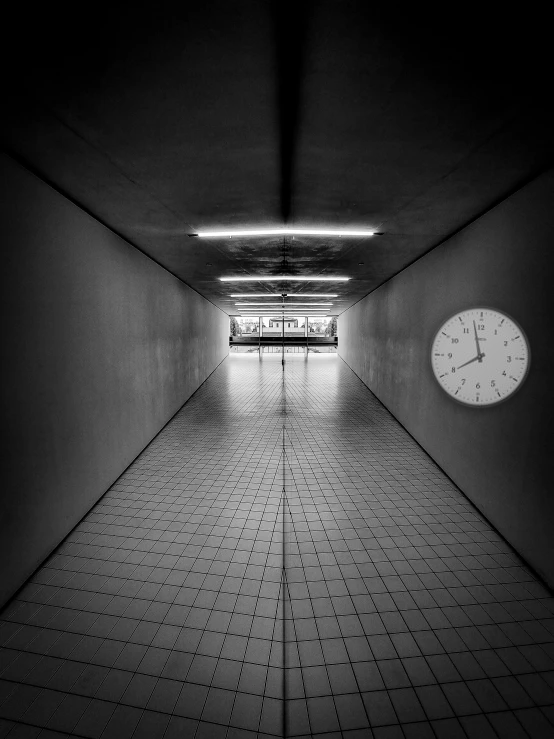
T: 7 h 58 min
